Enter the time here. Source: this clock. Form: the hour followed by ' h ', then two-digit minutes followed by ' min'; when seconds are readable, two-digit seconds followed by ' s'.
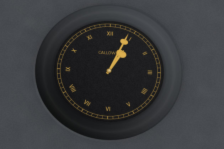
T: 1 h 04 min
